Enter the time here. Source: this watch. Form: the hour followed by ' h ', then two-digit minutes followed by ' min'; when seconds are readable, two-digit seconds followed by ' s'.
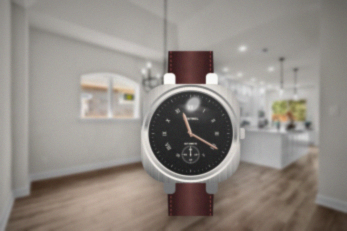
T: 11 h 20 min
